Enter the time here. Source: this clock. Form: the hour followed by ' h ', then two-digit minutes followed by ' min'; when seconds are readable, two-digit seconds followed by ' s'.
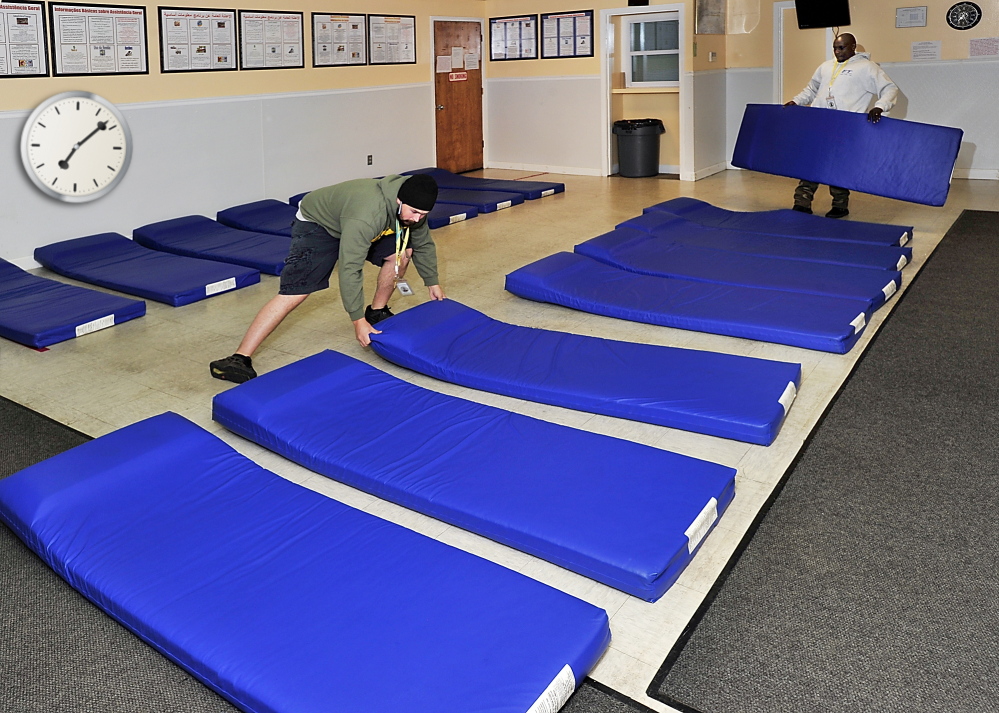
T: 7 h 08 min
